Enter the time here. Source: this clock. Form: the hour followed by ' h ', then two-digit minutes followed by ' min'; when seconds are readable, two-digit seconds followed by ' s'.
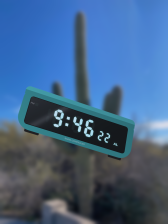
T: 9 h 46 min 22 s
